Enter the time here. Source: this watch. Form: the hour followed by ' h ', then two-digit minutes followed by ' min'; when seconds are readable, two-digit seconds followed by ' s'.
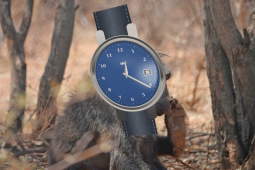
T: 12 h 21 min
